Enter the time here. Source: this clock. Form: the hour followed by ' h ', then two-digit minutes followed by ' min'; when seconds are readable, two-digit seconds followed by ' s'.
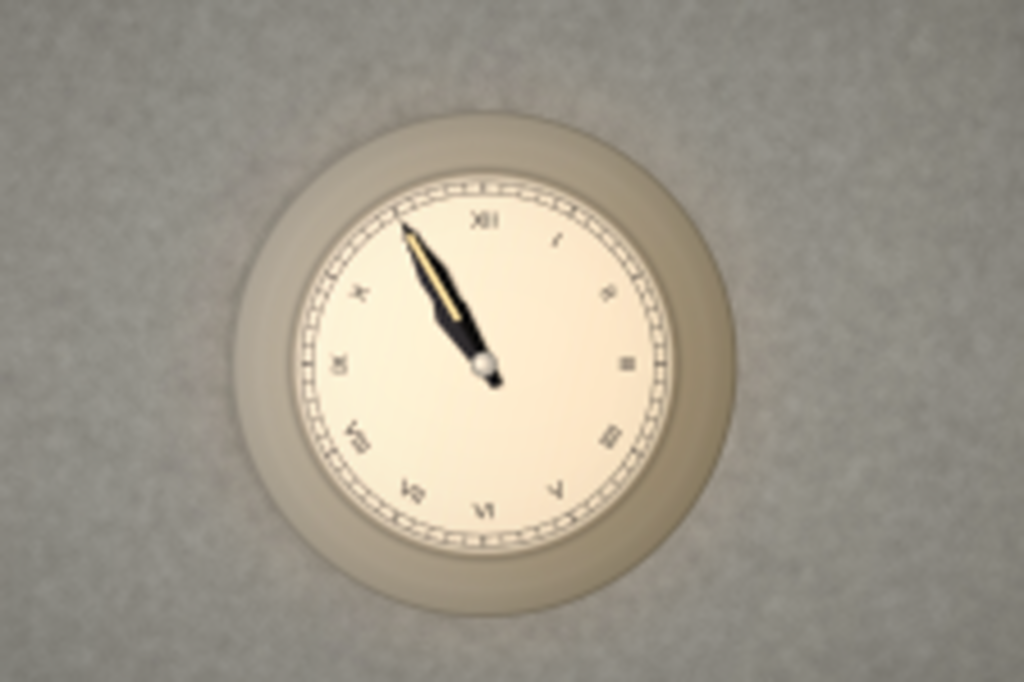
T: 10 h 55 min
